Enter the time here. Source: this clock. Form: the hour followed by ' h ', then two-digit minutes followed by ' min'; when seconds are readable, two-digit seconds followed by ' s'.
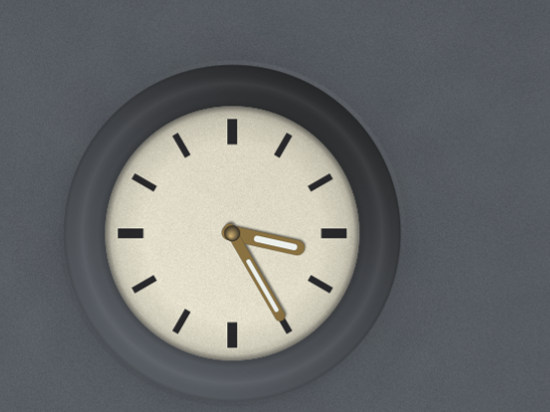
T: 3 h 25 min
